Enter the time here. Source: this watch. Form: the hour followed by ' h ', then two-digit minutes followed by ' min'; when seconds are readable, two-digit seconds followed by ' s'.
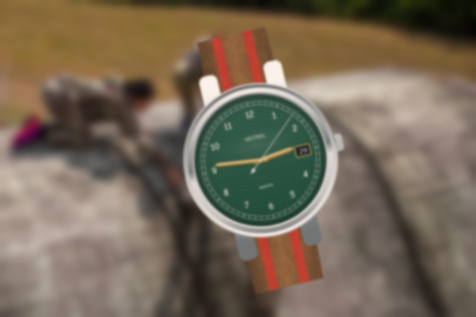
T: 2 h 46 min 08 s
